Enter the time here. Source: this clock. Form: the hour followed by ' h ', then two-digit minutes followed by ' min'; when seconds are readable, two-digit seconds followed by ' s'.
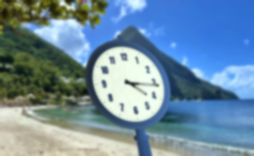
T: 4 h 16 min
